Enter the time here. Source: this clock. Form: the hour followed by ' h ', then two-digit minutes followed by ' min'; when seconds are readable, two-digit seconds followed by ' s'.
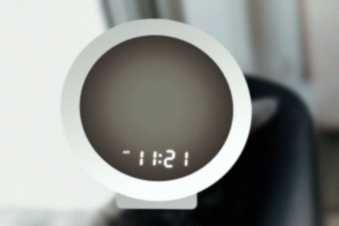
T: 11 h 21 min
